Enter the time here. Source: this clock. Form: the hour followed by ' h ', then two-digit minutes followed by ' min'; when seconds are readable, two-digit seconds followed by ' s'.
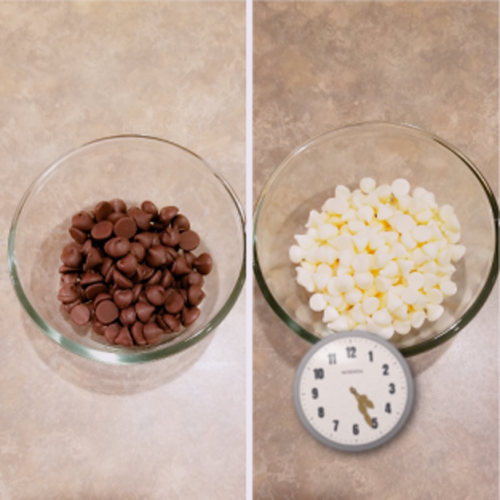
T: 4 h 26 min
